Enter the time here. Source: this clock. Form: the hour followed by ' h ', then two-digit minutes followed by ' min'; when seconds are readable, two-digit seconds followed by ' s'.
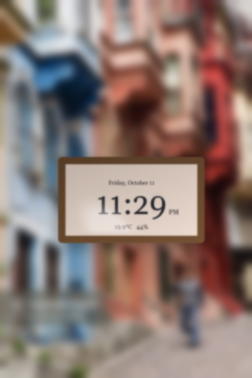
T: 11 h 29 min
